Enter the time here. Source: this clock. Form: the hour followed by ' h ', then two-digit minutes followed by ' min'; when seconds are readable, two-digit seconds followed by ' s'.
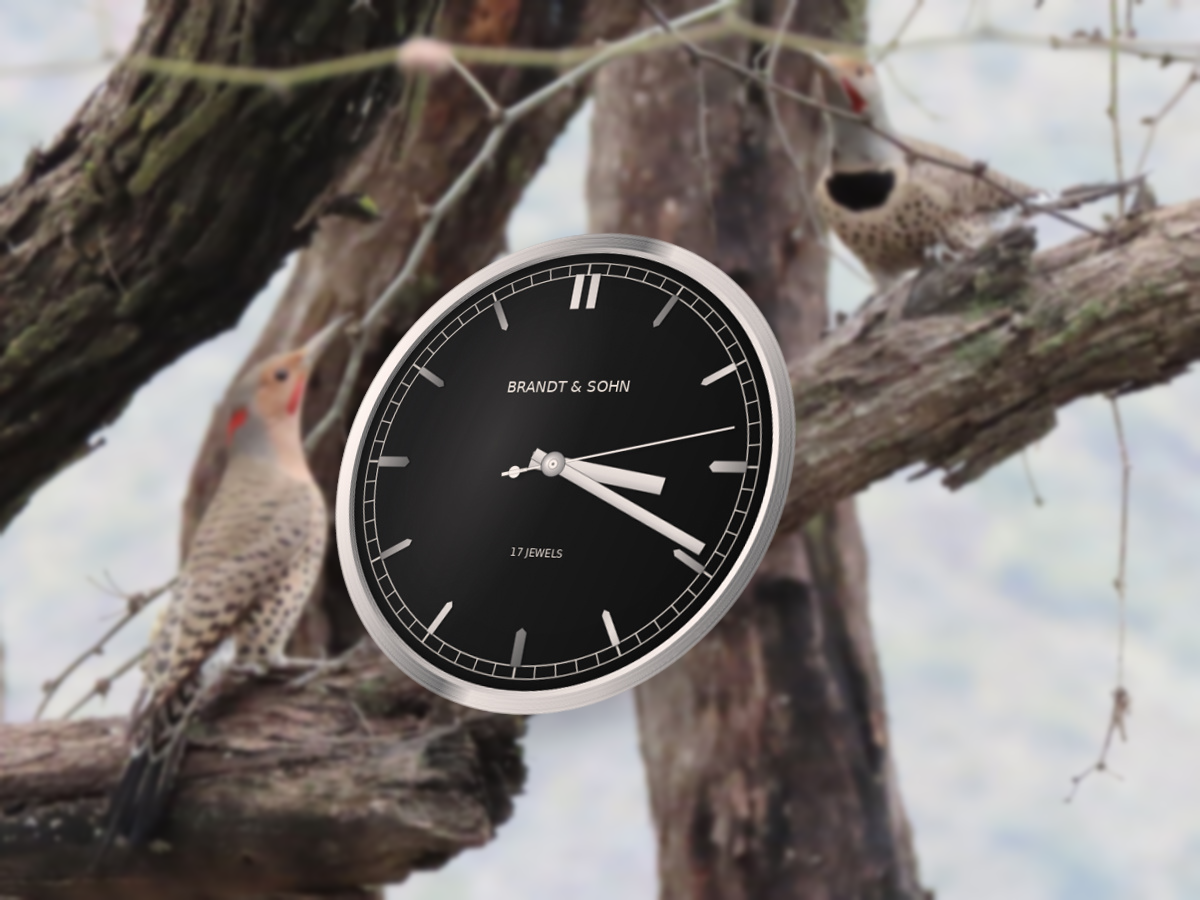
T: 3 h 19 min 13 s
